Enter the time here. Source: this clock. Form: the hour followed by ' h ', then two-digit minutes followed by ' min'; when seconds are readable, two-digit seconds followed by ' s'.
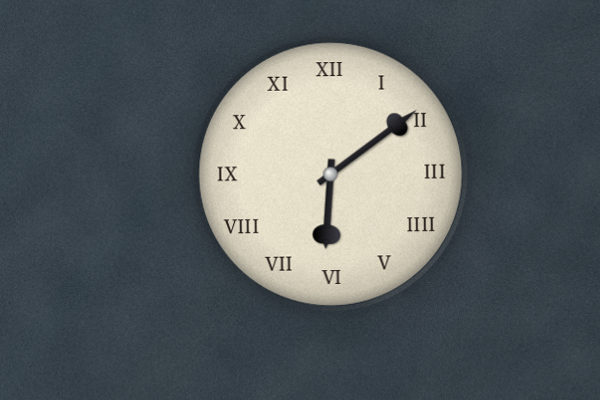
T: 6 h 09 min
